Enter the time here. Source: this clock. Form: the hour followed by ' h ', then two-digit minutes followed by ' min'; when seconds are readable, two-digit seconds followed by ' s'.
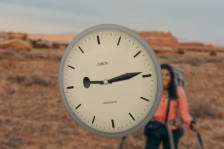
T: 9 h 14 min
